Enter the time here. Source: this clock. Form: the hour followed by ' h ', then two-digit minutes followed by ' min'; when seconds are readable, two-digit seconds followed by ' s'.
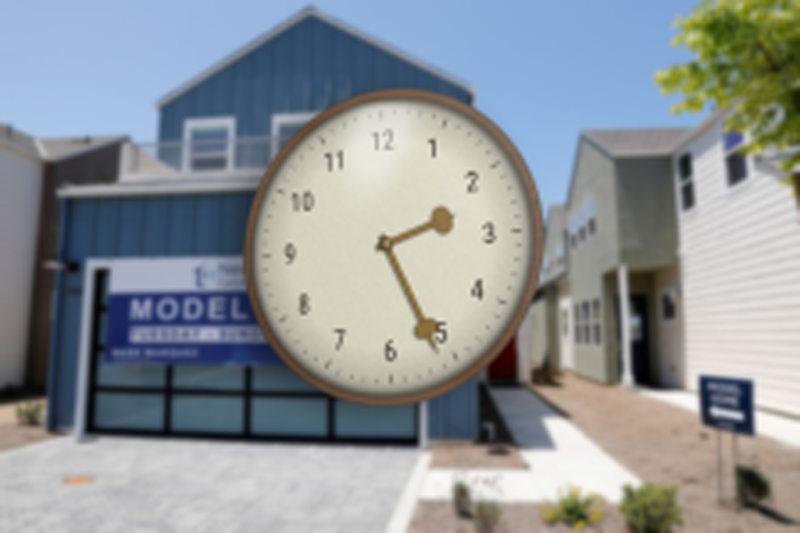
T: 2 h 26 min
